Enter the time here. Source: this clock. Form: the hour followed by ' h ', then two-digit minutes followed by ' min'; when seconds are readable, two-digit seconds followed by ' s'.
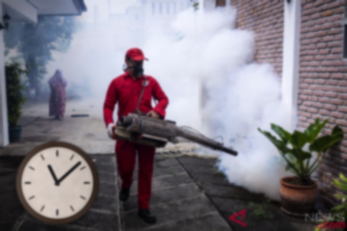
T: 11 h 08 min
